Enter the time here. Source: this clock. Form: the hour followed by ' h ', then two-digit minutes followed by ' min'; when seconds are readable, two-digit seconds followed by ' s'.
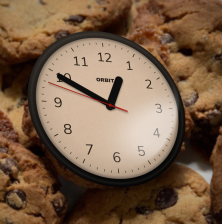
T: 12 h 49 min 48 s
